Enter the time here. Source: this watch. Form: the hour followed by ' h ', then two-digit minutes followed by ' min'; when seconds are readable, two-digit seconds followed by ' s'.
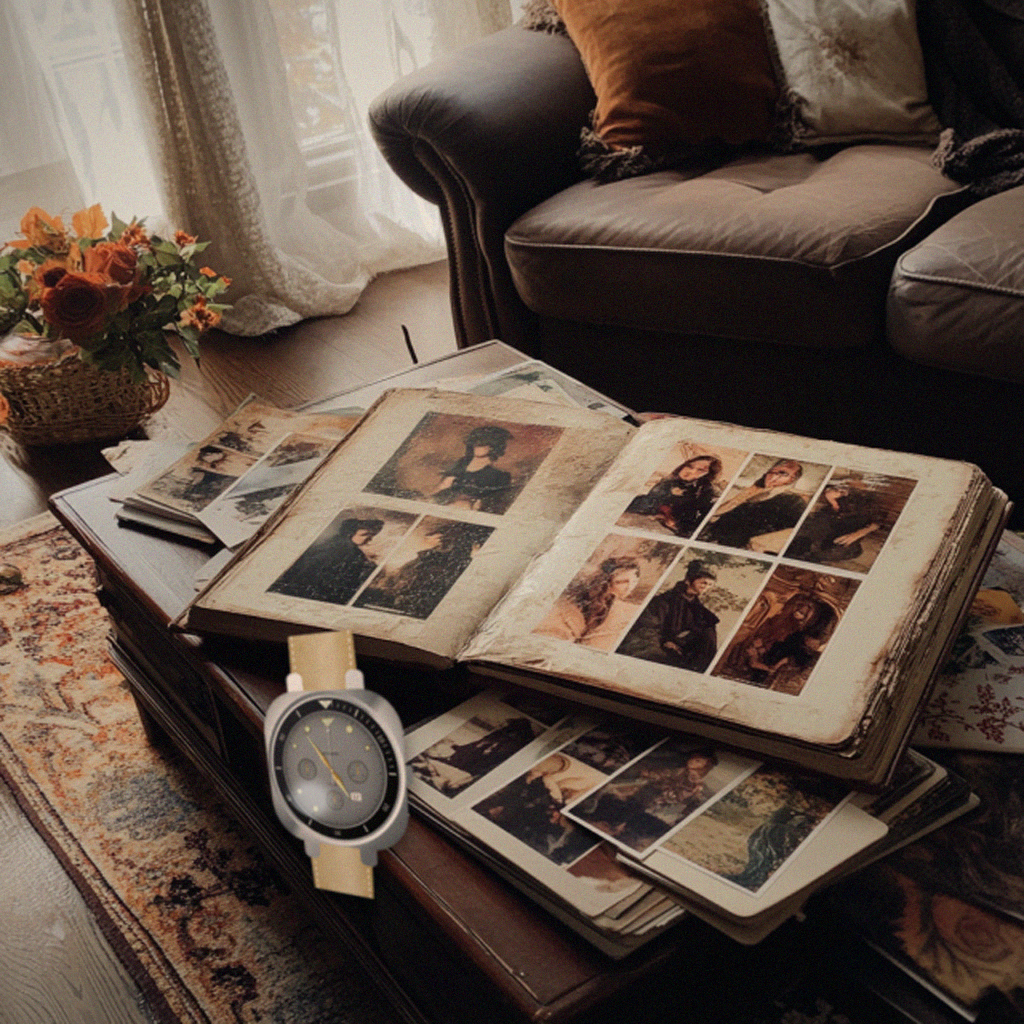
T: 4 h 54 min
